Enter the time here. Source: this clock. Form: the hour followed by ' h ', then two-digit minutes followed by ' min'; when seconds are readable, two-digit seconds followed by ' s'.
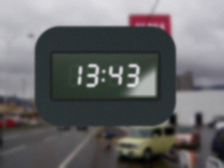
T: 13 h 43 min
